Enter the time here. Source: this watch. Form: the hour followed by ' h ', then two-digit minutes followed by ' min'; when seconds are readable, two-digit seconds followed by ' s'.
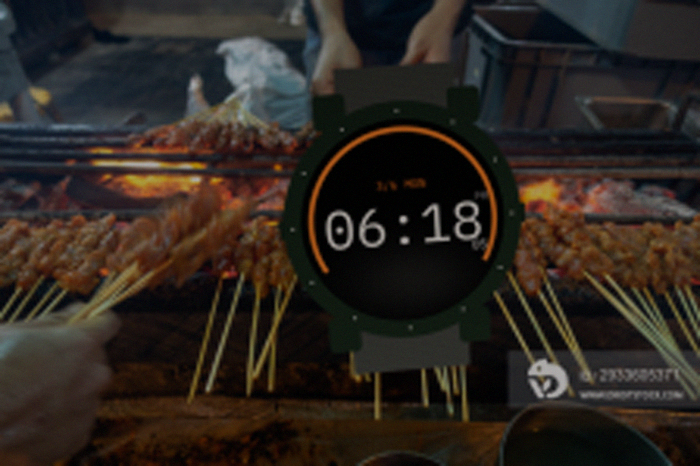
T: 6 h 18 min
